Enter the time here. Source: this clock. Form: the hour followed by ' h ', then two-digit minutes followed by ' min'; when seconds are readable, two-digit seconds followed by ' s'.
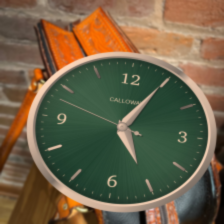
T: 5 h 04 min 48 s
